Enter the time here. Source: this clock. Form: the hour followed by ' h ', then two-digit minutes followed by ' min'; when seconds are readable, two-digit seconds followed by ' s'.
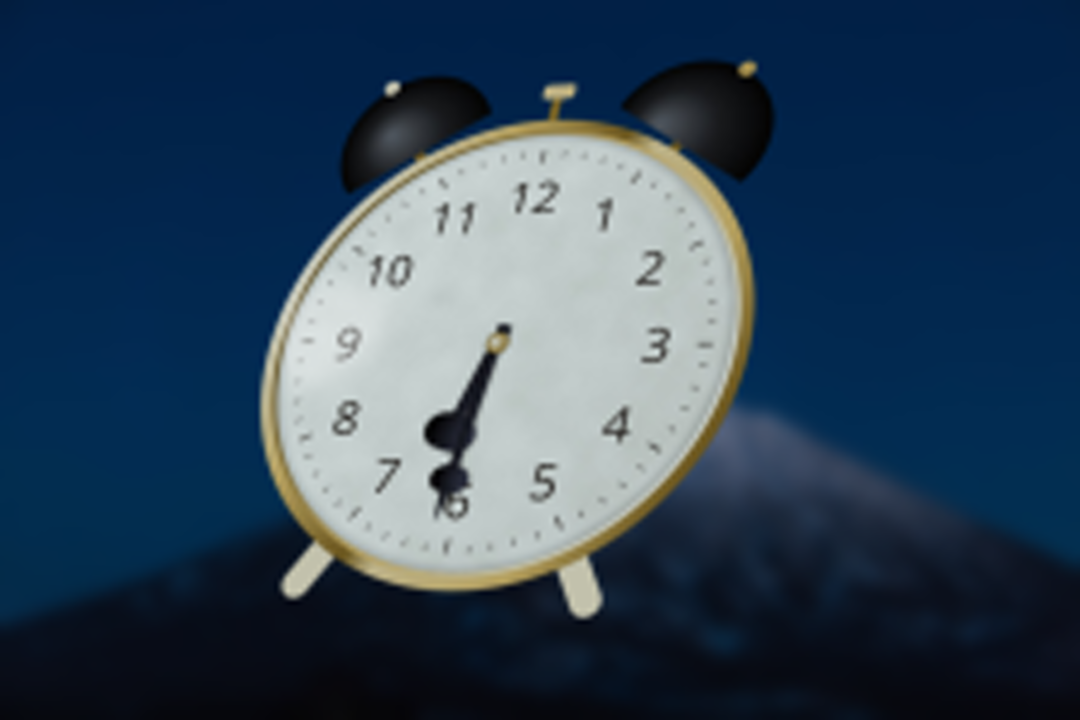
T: 6 h 31 min
